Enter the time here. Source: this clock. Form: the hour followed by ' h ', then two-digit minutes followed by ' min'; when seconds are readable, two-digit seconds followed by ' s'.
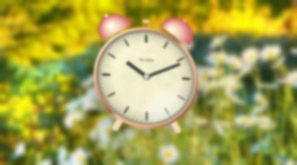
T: 10 h 11 min
